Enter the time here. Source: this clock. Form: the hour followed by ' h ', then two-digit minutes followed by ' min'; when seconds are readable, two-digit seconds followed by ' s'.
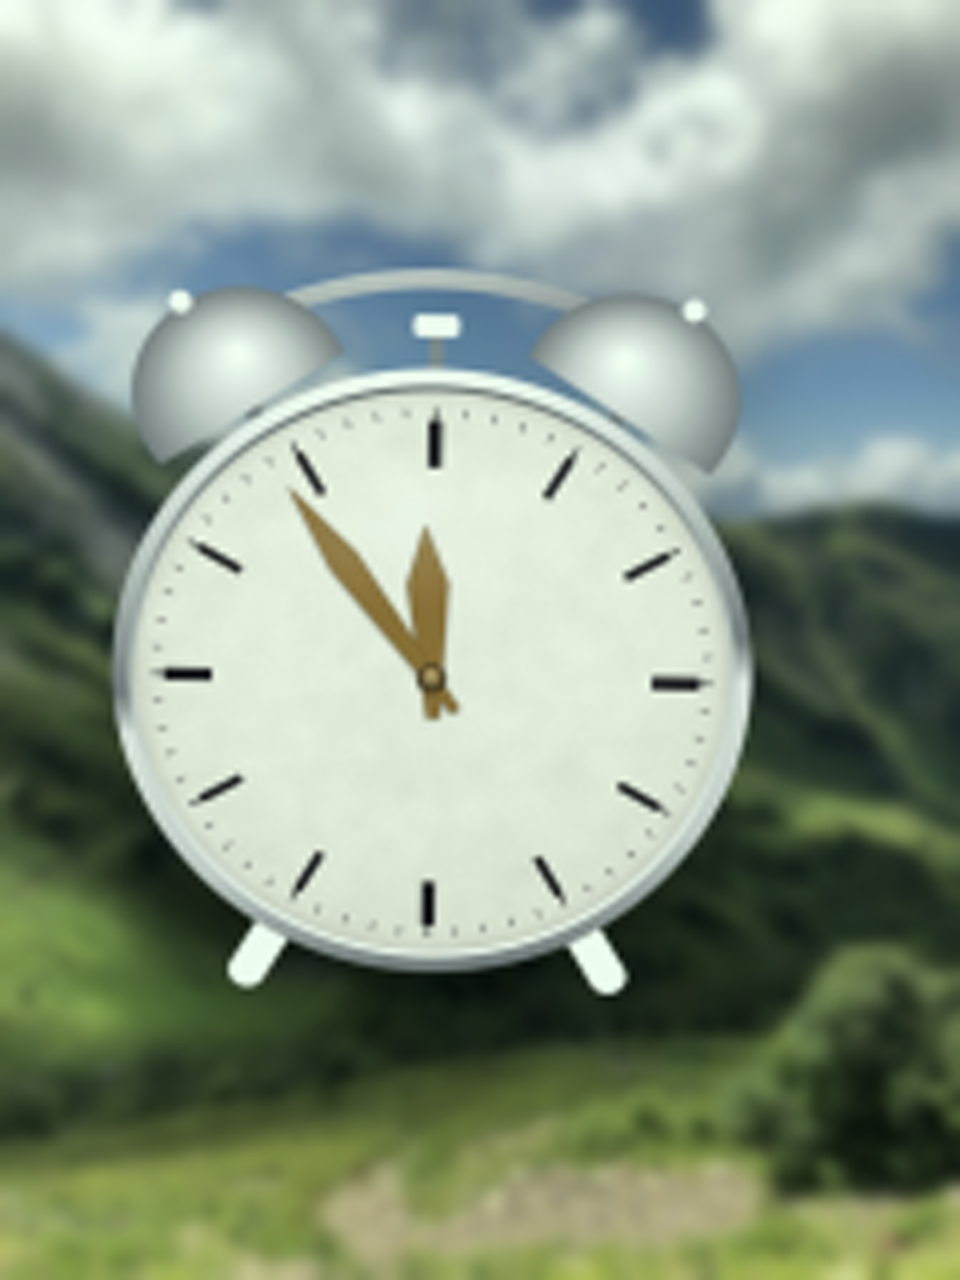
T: 11 h 54 min
